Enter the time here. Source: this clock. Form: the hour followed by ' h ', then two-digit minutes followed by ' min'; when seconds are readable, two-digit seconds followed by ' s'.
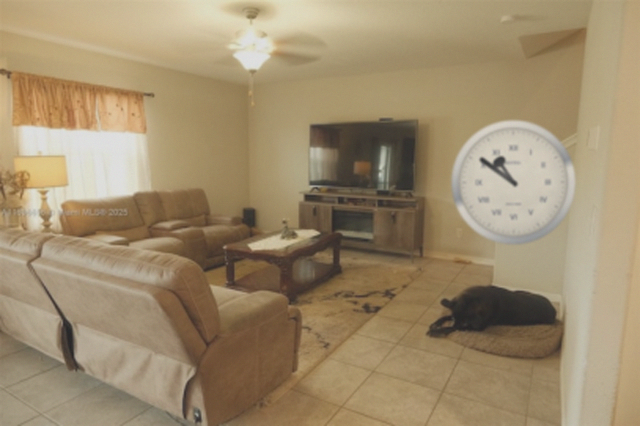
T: 10 h 51 min
